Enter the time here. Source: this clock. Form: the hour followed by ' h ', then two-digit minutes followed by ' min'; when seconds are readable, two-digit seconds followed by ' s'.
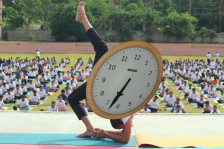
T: 6 h 33 min
